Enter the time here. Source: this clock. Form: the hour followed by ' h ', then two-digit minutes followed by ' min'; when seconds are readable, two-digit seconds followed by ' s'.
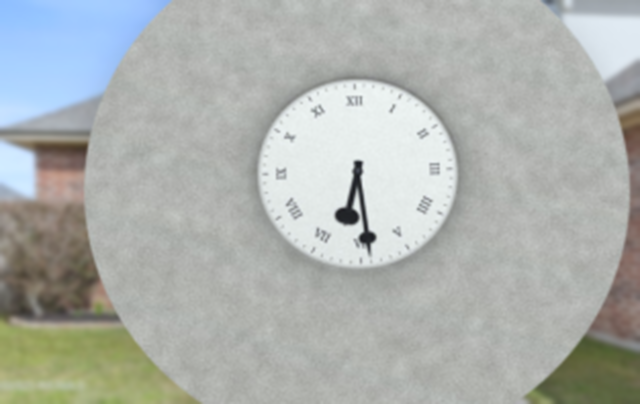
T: 6 h 29 min
